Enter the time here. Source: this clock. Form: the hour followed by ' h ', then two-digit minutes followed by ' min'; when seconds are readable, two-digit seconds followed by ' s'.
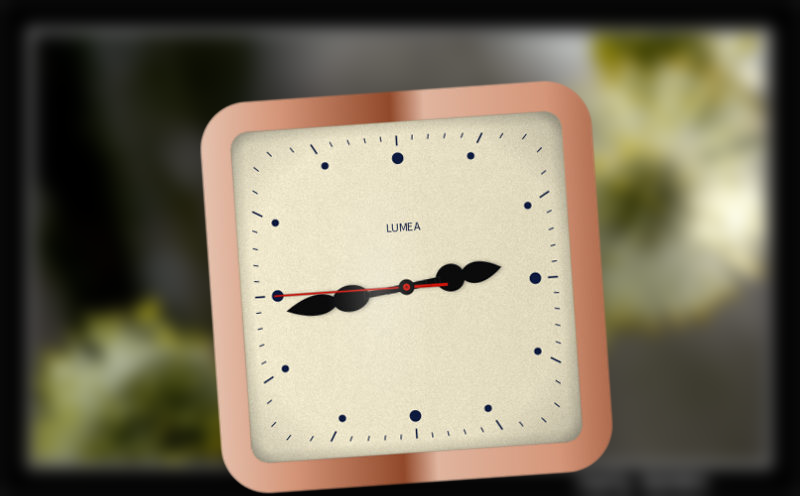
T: 2 h 43 min 45 s
